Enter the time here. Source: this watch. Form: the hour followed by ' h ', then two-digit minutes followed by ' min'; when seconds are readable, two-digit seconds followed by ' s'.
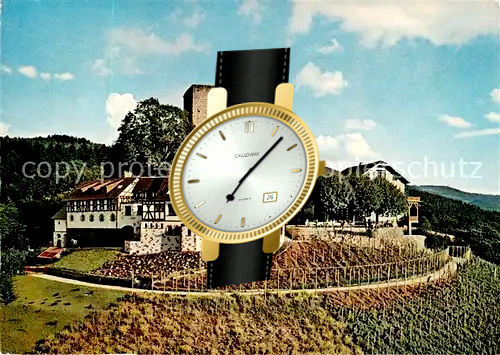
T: 7 h 07 min
